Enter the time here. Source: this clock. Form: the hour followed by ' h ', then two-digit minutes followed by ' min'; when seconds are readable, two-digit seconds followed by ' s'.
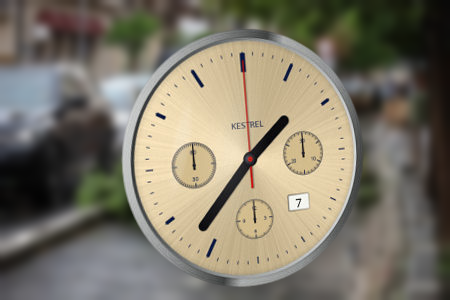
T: 1 h 37 min
